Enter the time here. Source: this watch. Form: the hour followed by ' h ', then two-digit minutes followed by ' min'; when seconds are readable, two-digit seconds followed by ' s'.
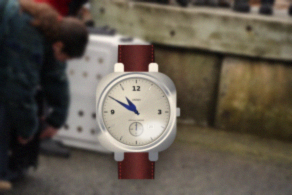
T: 10 h 50 min
